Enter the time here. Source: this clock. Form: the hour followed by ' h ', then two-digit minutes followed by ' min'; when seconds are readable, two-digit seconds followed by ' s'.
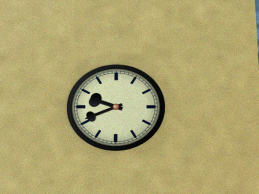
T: 9 h 41 min
